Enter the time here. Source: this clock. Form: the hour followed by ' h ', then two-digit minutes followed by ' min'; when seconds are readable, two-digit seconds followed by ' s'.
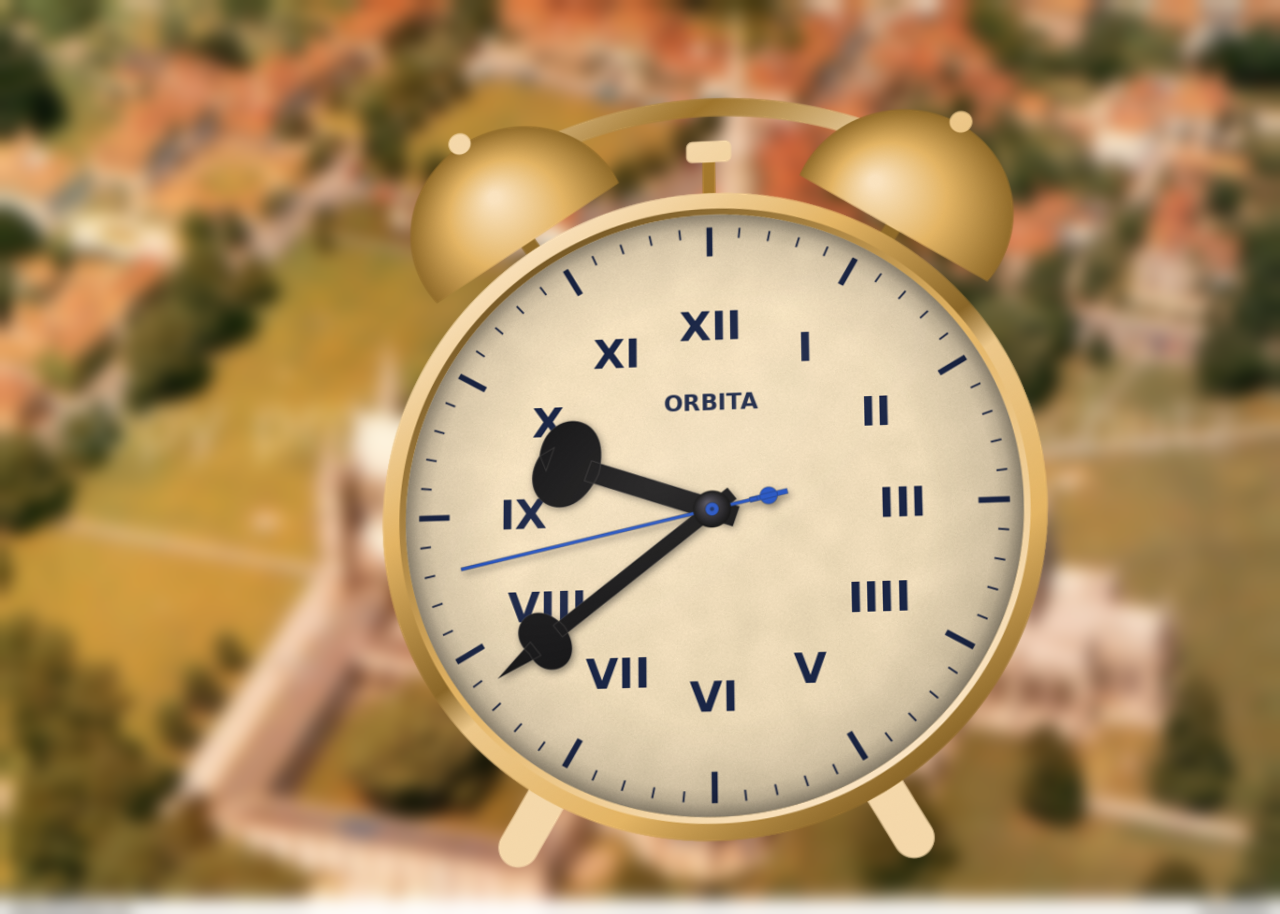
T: 9 h 38 min 43 s
